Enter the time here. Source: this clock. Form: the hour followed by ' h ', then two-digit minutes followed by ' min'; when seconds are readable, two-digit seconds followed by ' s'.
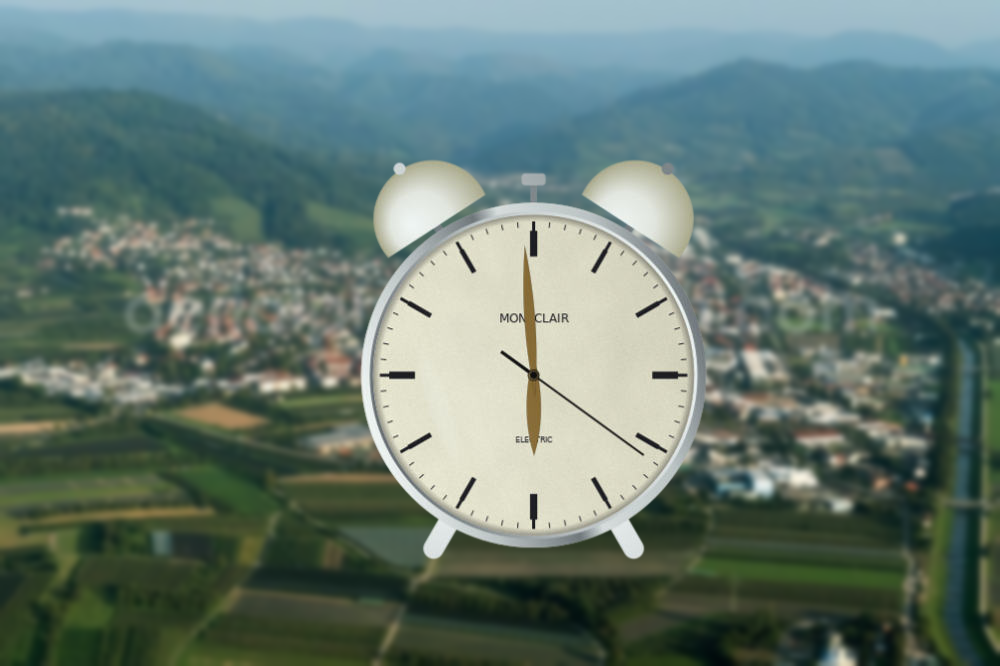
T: 5 h 59 min 21 s
